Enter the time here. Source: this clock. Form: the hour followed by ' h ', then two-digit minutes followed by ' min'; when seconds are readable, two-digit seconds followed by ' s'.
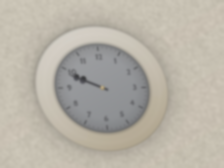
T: 9 h 49 min
